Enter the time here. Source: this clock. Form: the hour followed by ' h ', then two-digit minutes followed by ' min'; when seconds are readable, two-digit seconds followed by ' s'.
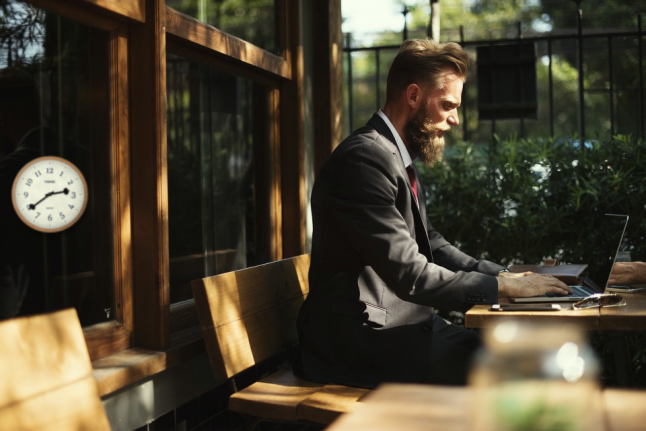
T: 2 h 39 min
